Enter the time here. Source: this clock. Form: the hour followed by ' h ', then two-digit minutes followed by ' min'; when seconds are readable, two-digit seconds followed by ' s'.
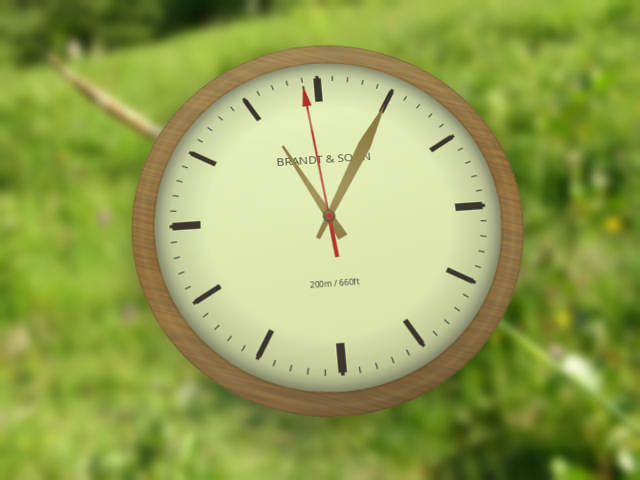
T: 11 h 04 min 59 s
